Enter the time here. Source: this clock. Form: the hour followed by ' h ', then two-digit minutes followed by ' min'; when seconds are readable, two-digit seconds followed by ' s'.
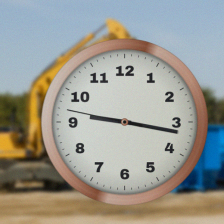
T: 9 h 16 min 47 s
